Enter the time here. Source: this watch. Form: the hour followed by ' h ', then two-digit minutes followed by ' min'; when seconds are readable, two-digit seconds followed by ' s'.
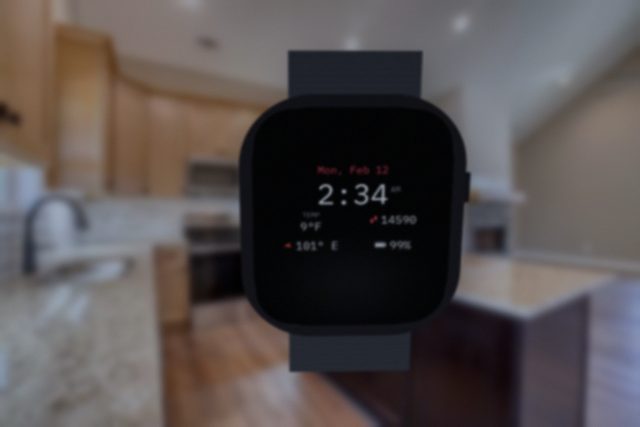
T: 2 h 34 min
